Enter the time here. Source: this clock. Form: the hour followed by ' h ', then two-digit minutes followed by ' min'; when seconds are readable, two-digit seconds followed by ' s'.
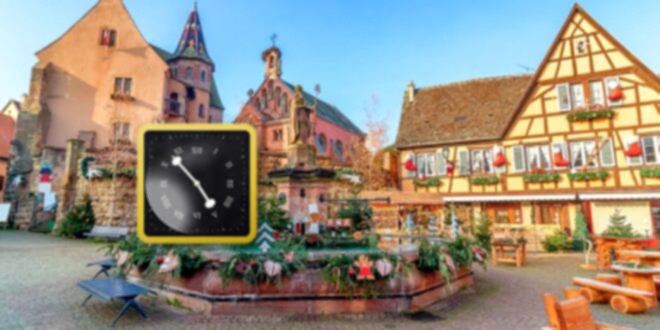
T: 4 h 53 min
